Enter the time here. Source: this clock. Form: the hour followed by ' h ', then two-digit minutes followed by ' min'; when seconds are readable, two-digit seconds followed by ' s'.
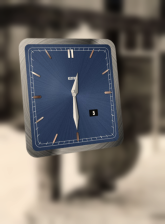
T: 12 h 30 min
